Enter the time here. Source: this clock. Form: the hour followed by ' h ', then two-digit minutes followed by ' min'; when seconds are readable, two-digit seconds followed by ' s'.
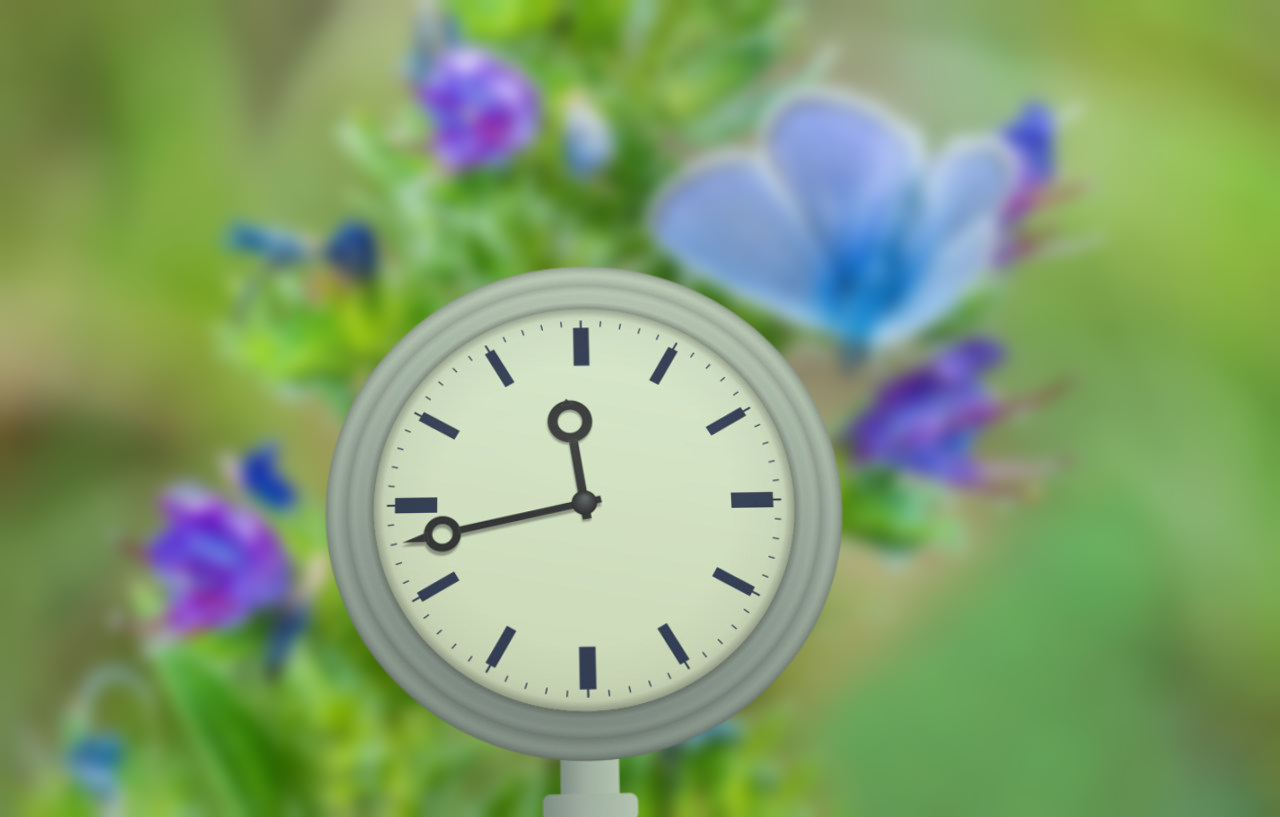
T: 11 h 43 min
